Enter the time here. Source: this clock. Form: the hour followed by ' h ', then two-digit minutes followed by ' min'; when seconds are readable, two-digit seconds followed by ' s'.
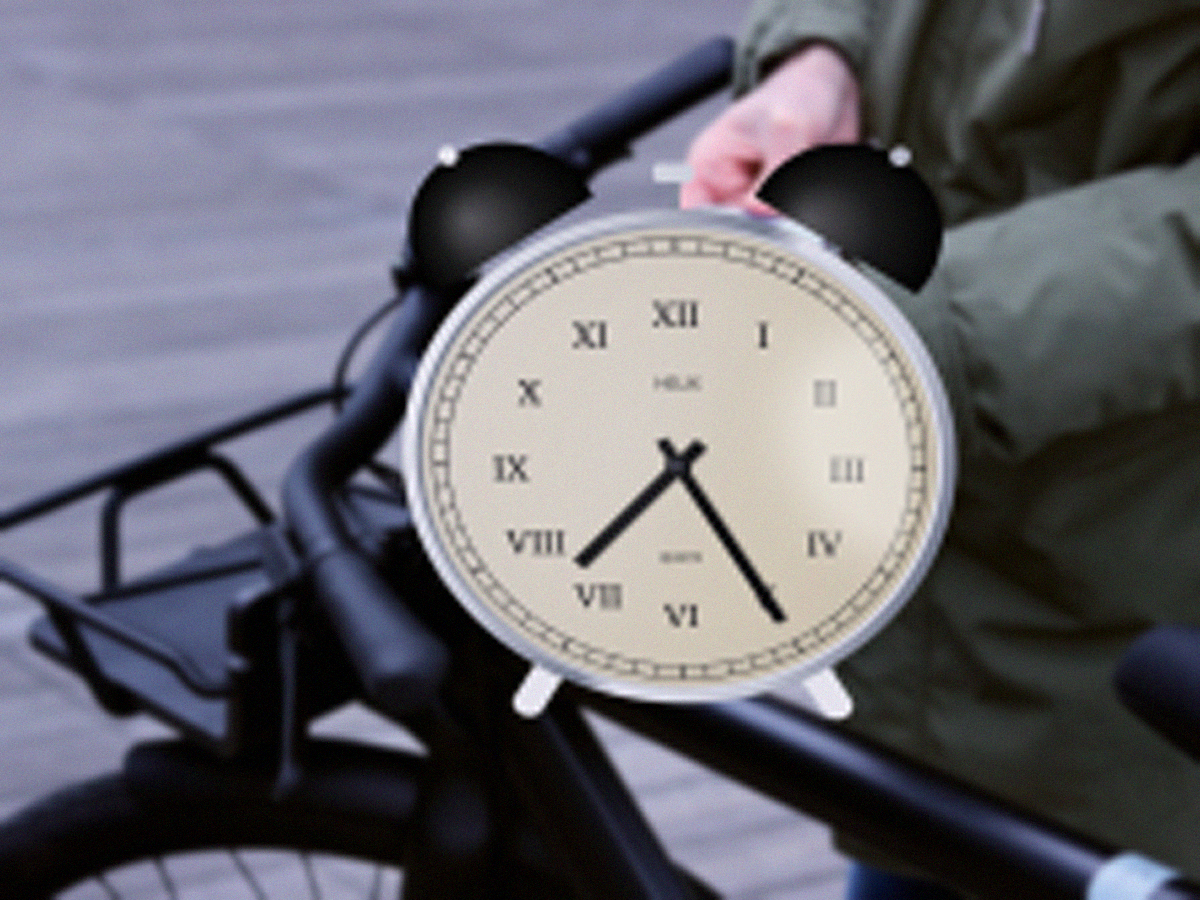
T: 7 h 25 min
